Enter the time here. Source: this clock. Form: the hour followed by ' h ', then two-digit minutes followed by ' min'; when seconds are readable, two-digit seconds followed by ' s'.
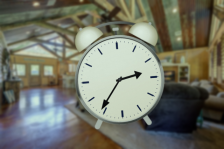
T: 2 h 36 min
